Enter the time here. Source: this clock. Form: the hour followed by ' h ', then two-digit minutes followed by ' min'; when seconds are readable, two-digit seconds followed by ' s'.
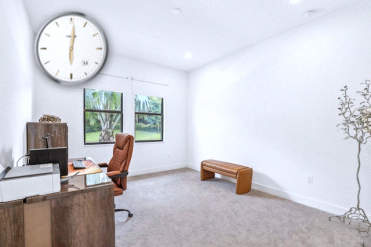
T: 6 h 01 min
